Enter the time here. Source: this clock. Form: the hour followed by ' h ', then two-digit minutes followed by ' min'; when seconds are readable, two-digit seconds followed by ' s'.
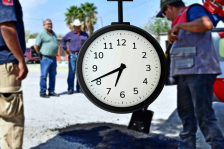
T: 6 h 41 min
